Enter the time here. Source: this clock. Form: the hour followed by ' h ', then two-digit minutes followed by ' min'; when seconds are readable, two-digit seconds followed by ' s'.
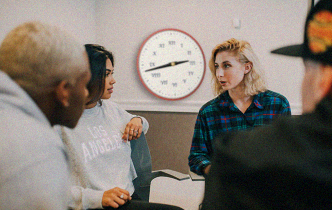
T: 2 h 43 min
